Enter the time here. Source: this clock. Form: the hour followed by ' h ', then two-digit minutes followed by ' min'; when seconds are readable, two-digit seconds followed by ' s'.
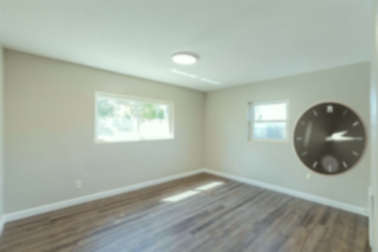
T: 2 h 15 min
